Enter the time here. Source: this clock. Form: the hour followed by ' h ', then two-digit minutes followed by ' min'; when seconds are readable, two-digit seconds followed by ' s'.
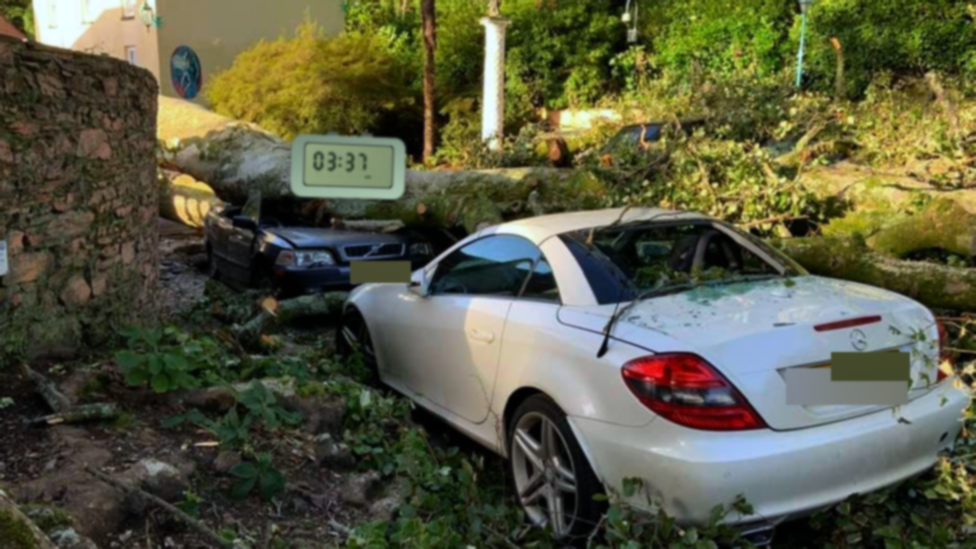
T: 3 h 37 min
